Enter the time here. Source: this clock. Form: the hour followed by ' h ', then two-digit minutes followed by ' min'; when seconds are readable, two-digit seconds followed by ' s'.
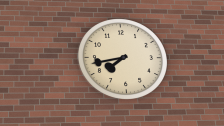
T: 7 h 43 min
